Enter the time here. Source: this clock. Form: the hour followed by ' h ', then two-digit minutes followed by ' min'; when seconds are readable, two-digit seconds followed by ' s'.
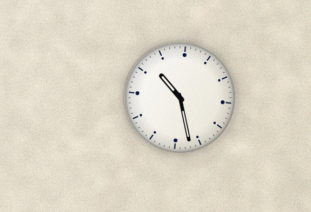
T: 10 h 27 min
